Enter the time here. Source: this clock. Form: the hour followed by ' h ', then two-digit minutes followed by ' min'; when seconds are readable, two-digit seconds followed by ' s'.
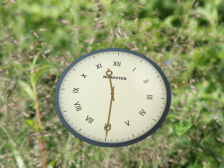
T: 11 h 30 min
